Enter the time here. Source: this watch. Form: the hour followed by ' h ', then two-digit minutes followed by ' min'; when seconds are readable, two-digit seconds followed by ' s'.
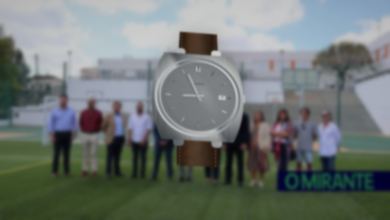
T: 8 h 56 min
